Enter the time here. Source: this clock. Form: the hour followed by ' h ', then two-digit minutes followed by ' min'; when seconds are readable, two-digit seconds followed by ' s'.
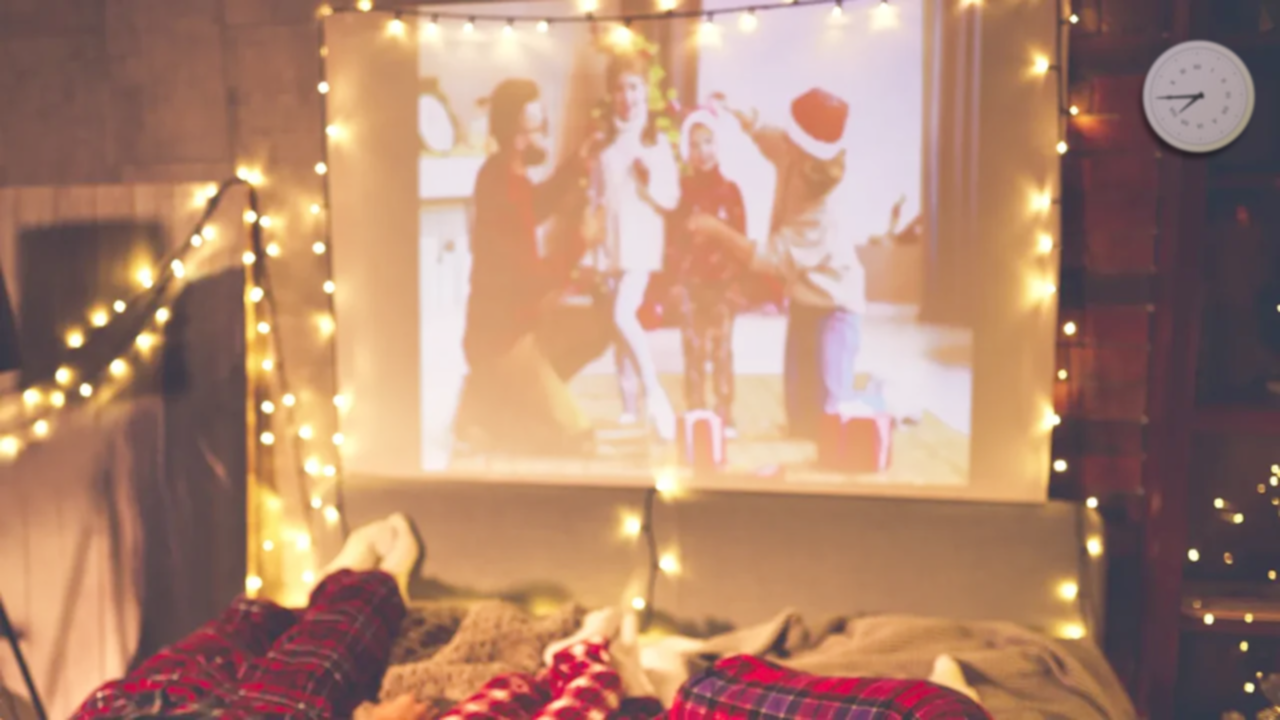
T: 7 h 45 min
